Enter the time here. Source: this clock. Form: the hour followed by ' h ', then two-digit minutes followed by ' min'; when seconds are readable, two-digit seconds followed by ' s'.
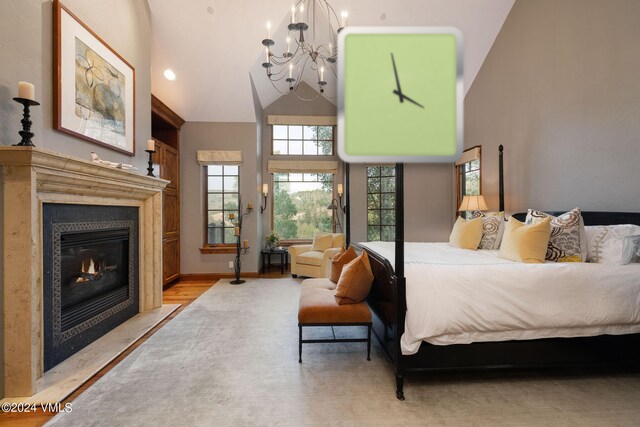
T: 3 h 58 min
